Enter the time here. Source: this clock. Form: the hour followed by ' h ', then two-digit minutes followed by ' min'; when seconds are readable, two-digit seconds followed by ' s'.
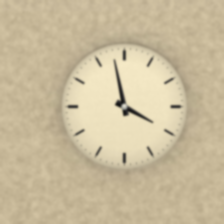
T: 3 h 58 min
